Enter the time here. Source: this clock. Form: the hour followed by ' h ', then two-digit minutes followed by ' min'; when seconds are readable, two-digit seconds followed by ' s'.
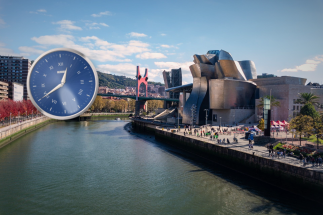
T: 12 h 40 min
